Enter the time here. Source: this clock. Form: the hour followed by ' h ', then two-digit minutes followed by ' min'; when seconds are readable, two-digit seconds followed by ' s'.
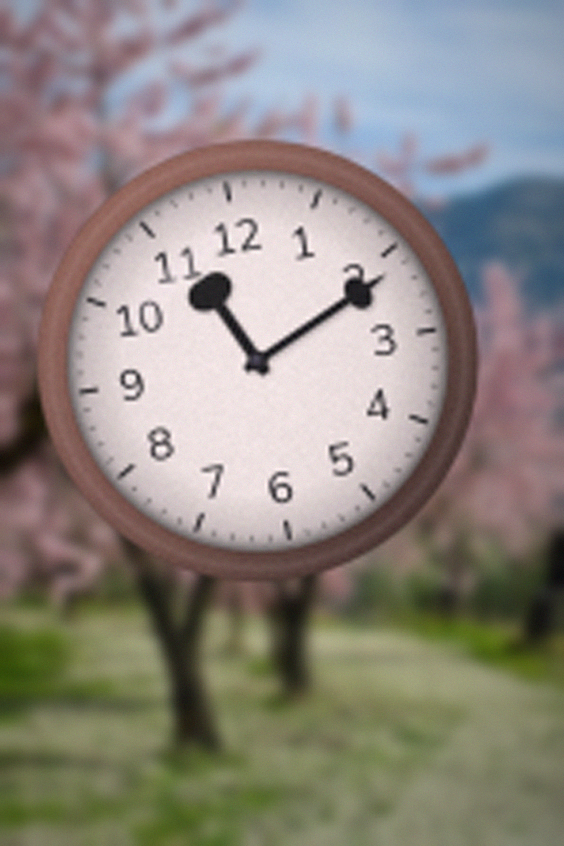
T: 11 h 11 min
